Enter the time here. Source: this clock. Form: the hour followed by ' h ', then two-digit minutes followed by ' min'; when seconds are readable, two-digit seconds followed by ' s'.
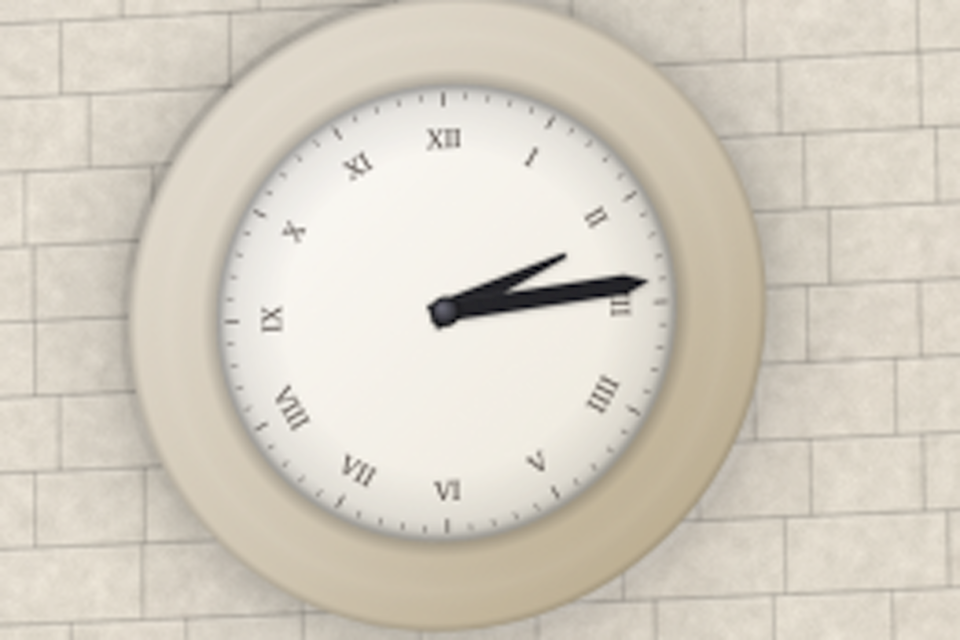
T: 2 h 14 min
